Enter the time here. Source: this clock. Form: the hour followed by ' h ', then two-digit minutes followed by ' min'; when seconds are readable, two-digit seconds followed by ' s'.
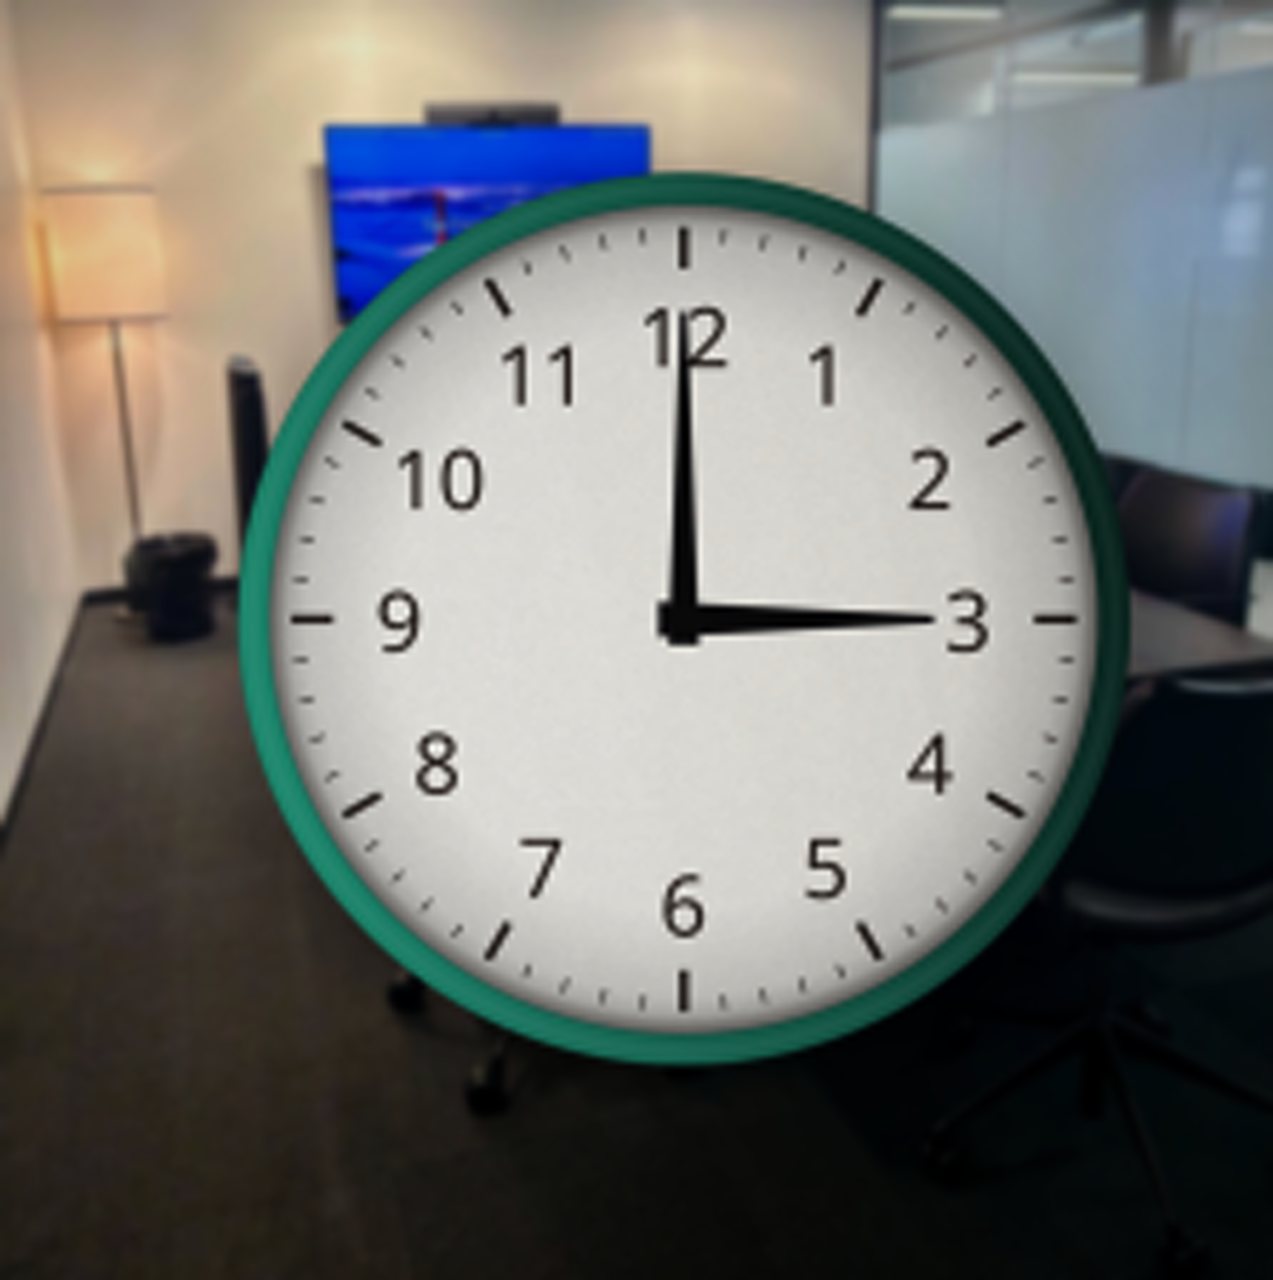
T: 3 h 00 min
